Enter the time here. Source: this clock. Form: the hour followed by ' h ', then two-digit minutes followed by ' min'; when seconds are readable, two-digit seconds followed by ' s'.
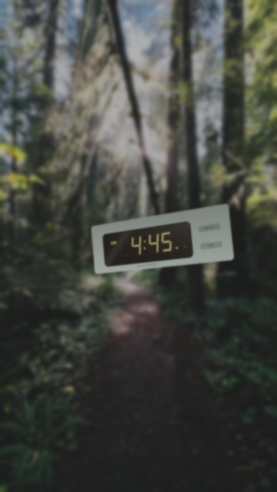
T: 4 h 45 min
